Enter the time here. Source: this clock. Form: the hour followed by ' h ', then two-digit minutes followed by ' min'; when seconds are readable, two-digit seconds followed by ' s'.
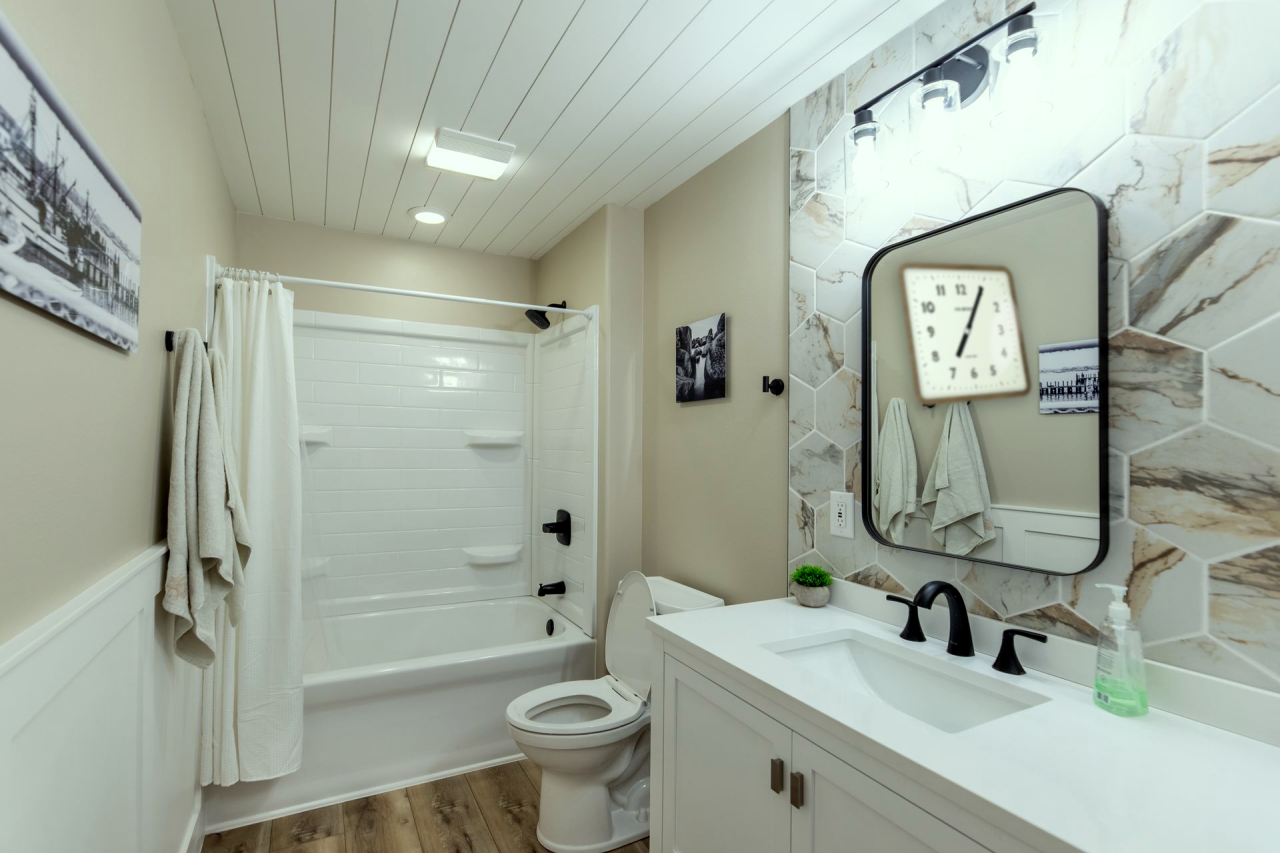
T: 7 h 05 min
